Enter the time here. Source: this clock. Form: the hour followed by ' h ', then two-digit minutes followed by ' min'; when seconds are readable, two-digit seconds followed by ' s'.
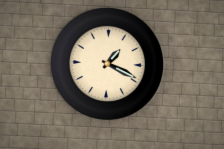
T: 1 h 19 min
